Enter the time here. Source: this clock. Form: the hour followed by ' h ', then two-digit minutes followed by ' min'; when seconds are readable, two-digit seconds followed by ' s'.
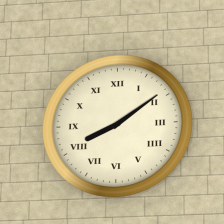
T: 8 h 09 min
